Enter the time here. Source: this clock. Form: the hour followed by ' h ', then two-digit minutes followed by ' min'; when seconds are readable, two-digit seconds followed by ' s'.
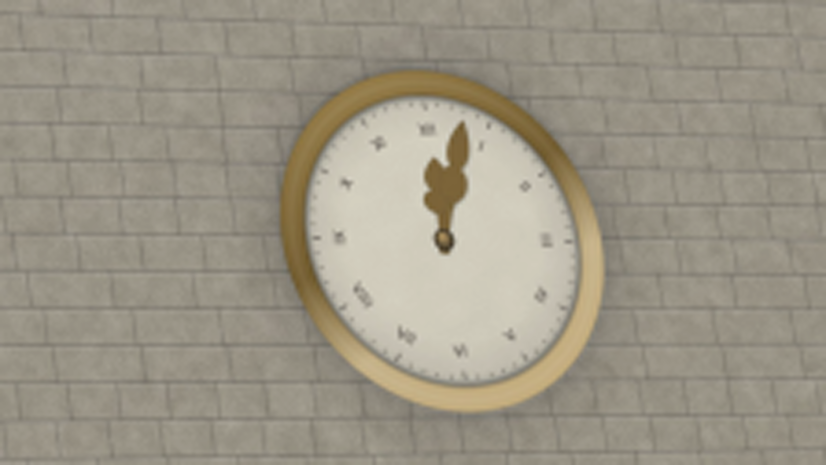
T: 12 h 03 min
